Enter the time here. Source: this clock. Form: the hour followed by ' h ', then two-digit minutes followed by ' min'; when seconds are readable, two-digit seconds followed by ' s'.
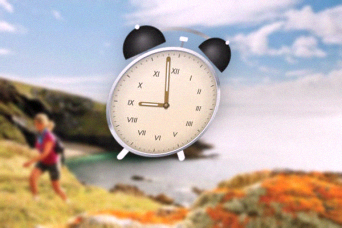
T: 8 h 58 min
